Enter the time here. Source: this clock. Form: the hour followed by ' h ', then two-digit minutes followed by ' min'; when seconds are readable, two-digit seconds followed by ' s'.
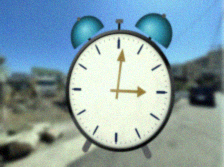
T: 3 h 01 min
